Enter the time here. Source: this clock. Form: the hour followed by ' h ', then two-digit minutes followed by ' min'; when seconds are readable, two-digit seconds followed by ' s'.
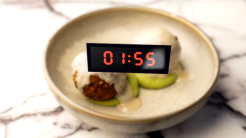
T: 1 h 55 min
